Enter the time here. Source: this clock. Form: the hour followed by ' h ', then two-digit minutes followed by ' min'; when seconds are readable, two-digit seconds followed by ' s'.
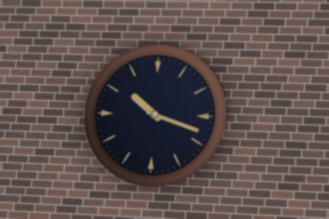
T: 10 h 18 min
